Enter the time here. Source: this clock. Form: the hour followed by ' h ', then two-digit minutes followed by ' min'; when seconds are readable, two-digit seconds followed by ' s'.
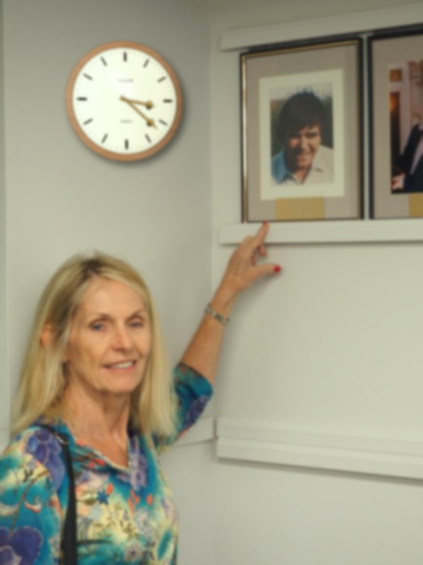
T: 3 h 22 min
